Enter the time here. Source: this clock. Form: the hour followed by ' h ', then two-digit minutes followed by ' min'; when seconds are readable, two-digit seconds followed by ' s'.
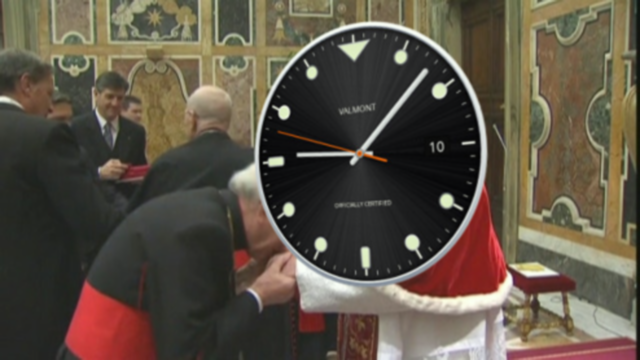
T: 9 h 07 min 48 s
